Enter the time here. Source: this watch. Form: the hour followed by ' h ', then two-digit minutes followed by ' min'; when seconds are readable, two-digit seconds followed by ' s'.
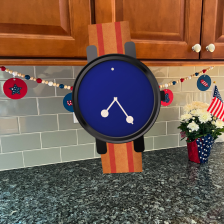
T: 7 h 25 min
